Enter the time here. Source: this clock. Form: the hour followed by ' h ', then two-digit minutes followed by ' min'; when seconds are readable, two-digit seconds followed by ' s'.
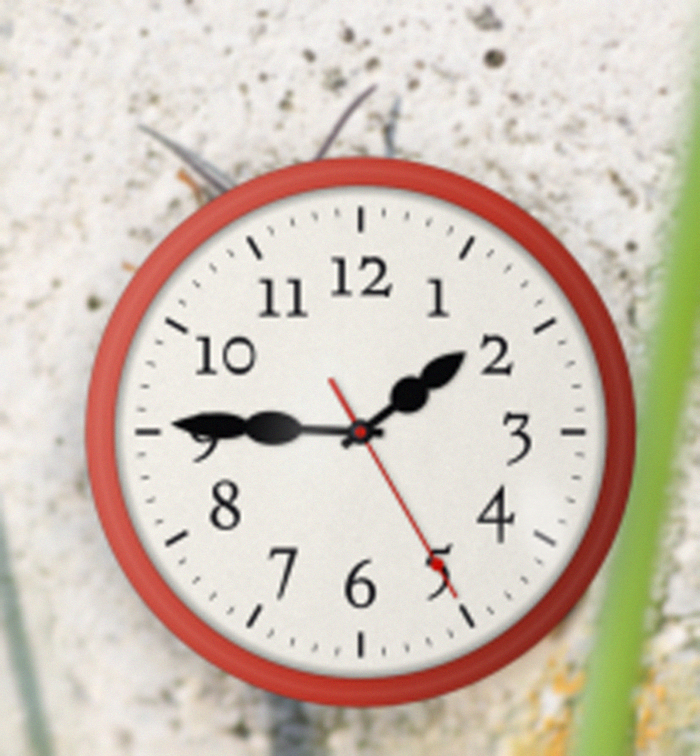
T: 1 h 45 min 25 s
